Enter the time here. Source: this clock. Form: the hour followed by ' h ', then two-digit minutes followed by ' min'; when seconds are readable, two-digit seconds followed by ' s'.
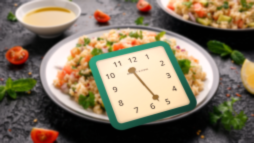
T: 11 h 27 min
